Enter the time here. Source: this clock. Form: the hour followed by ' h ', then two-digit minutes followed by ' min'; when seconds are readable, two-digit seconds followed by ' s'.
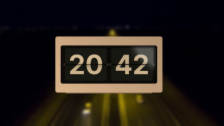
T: 20 h 42 min
